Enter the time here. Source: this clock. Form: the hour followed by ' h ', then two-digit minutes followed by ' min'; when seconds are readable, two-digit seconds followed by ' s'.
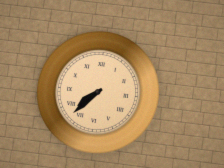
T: 7 h 37 min
